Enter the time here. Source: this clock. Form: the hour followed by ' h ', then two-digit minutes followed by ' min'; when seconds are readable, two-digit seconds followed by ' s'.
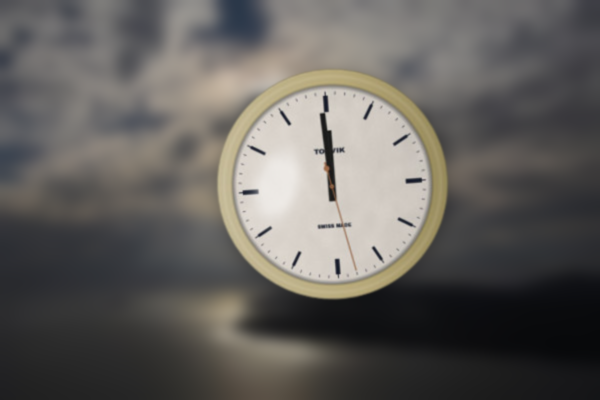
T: 11 h 59 min 28 s
